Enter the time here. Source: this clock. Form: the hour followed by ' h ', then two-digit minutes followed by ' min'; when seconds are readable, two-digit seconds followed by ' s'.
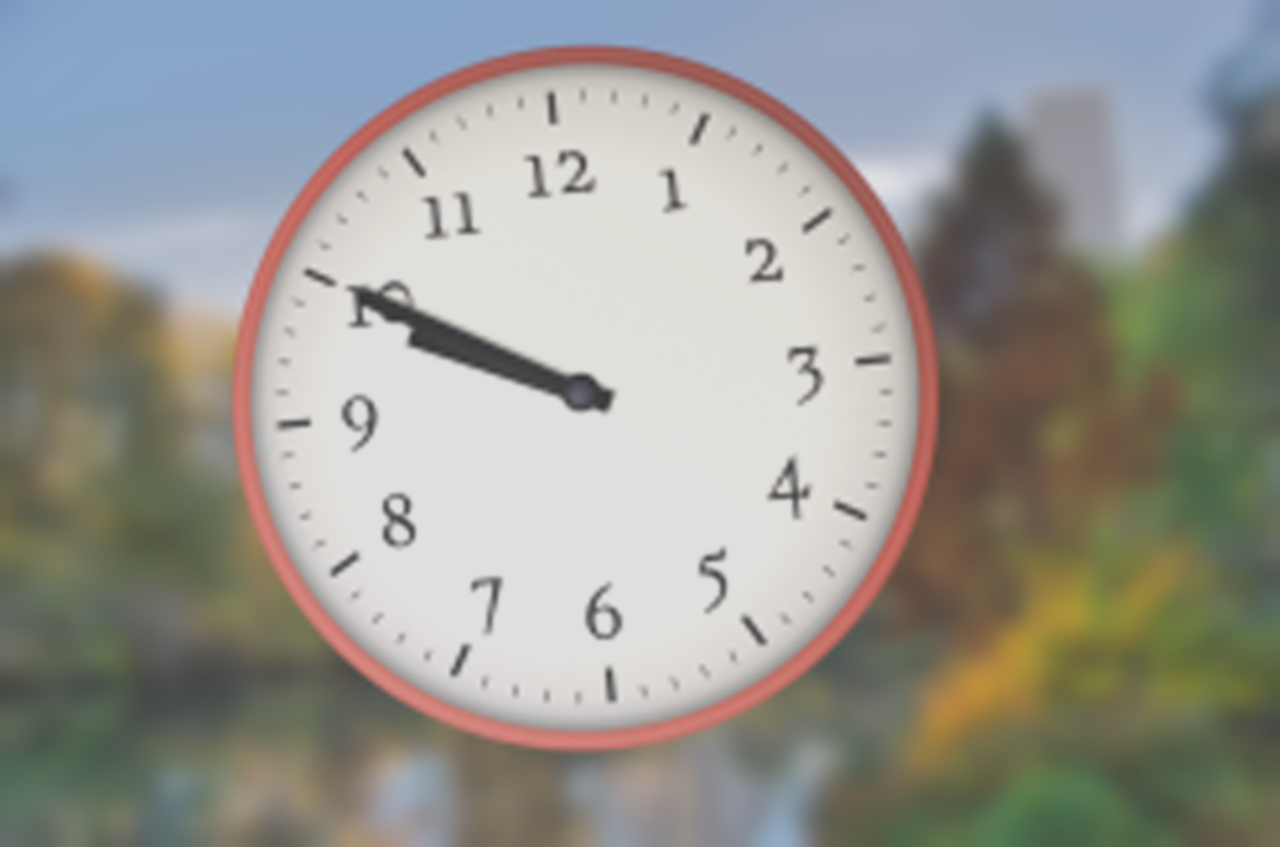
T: 9 h 50 min
